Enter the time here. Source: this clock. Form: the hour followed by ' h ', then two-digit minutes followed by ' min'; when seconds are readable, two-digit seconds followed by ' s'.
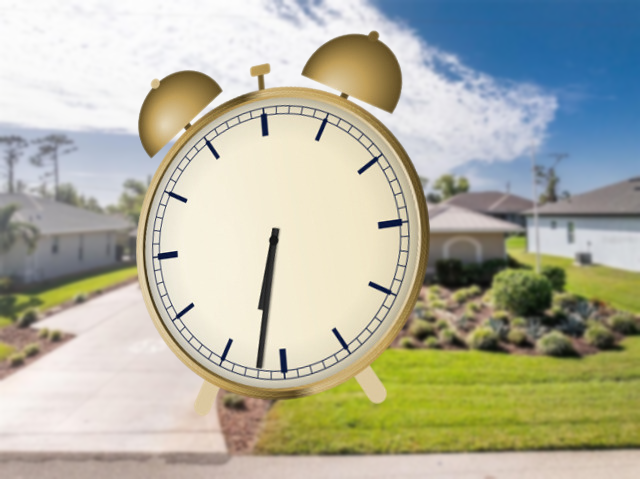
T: 6 h 32 min
